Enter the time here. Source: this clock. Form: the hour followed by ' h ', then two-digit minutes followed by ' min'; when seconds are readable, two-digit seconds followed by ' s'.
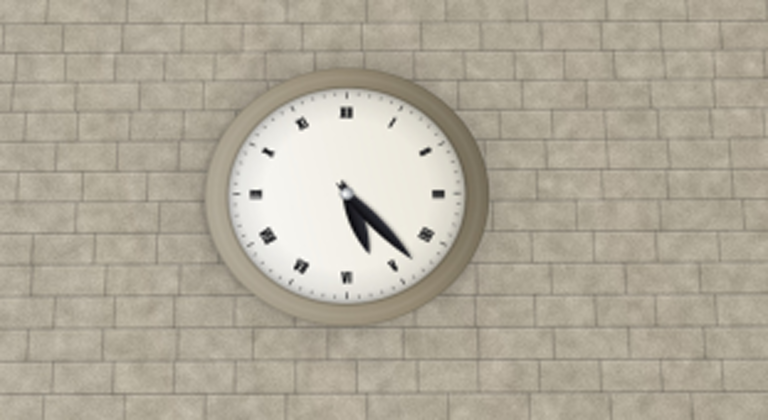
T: 5 h 23 min
